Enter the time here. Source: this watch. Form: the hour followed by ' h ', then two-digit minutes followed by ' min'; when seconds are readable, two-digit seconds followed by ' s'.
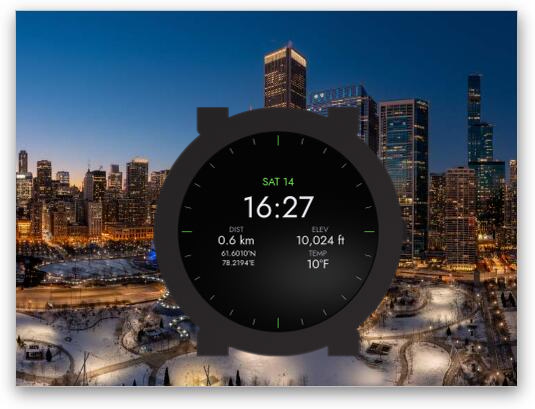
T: 16 h 27 min
